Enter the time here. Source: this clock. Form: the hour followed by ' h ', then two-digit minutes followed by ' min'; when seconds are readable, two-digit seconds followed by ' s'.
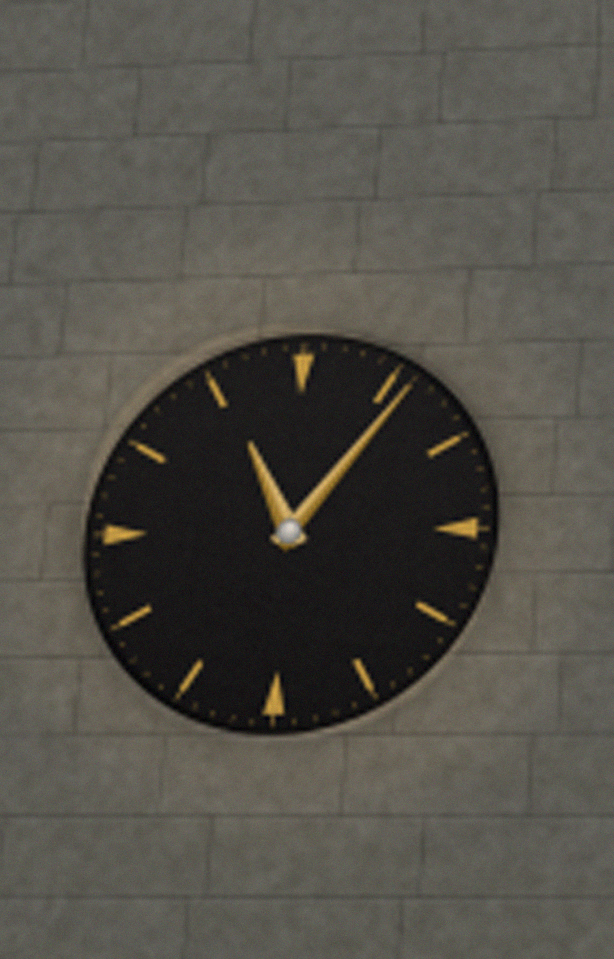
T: 11 h 06 min
